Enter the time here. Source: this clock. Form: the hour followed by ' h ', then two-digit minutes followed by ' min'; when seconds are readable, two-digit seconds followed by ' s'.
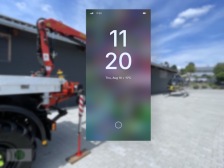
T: 11 h 20 min
